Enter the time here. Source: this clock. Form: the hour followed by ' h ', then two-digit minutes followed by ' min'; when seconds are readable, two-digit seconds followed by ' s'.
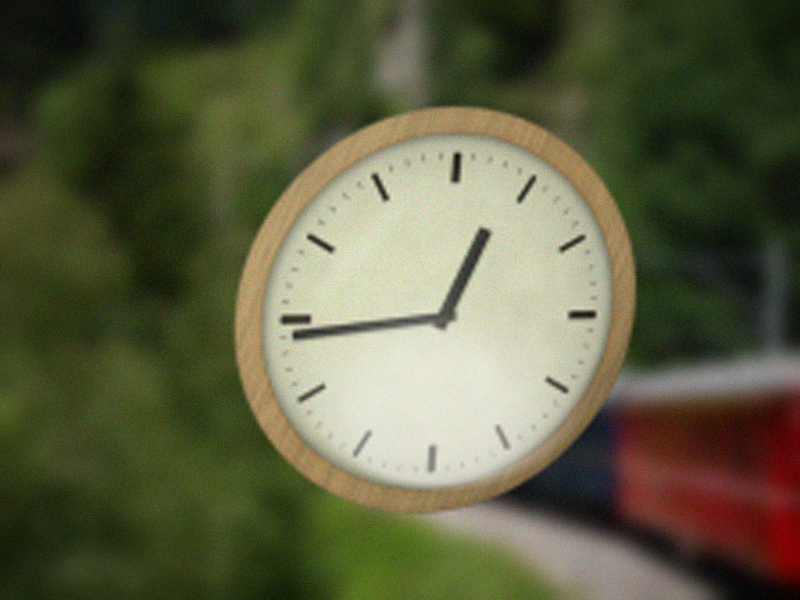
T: 12 h 44 min
